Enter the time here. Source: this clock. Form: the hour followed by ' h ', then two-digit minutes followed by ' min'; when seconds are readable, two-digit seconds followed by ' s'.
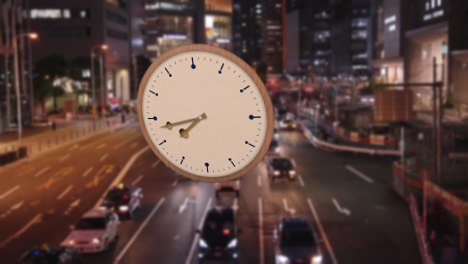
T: 7 h 43 min
